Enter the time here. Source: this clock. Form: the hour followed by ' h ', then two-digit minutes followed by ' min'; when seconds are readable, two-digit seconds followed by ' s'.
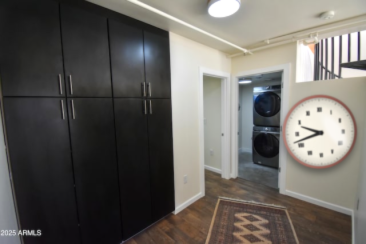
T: 9 h 42 min
